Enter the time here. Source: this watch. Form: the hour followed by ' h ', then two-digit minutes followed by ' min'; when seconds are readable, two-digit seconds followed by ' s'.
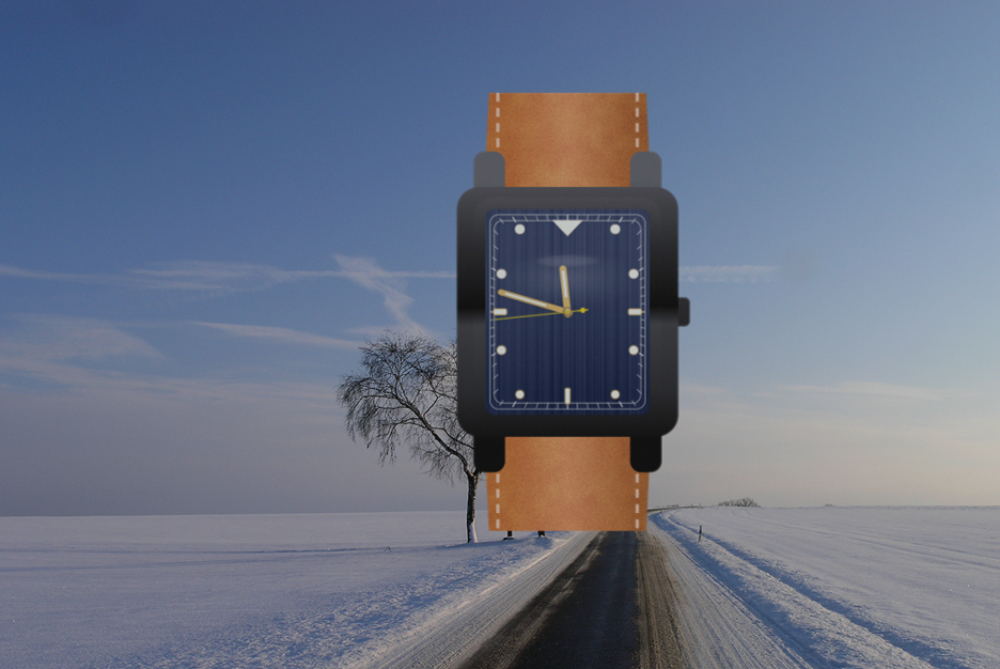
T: 11 h 47 min 44 s
